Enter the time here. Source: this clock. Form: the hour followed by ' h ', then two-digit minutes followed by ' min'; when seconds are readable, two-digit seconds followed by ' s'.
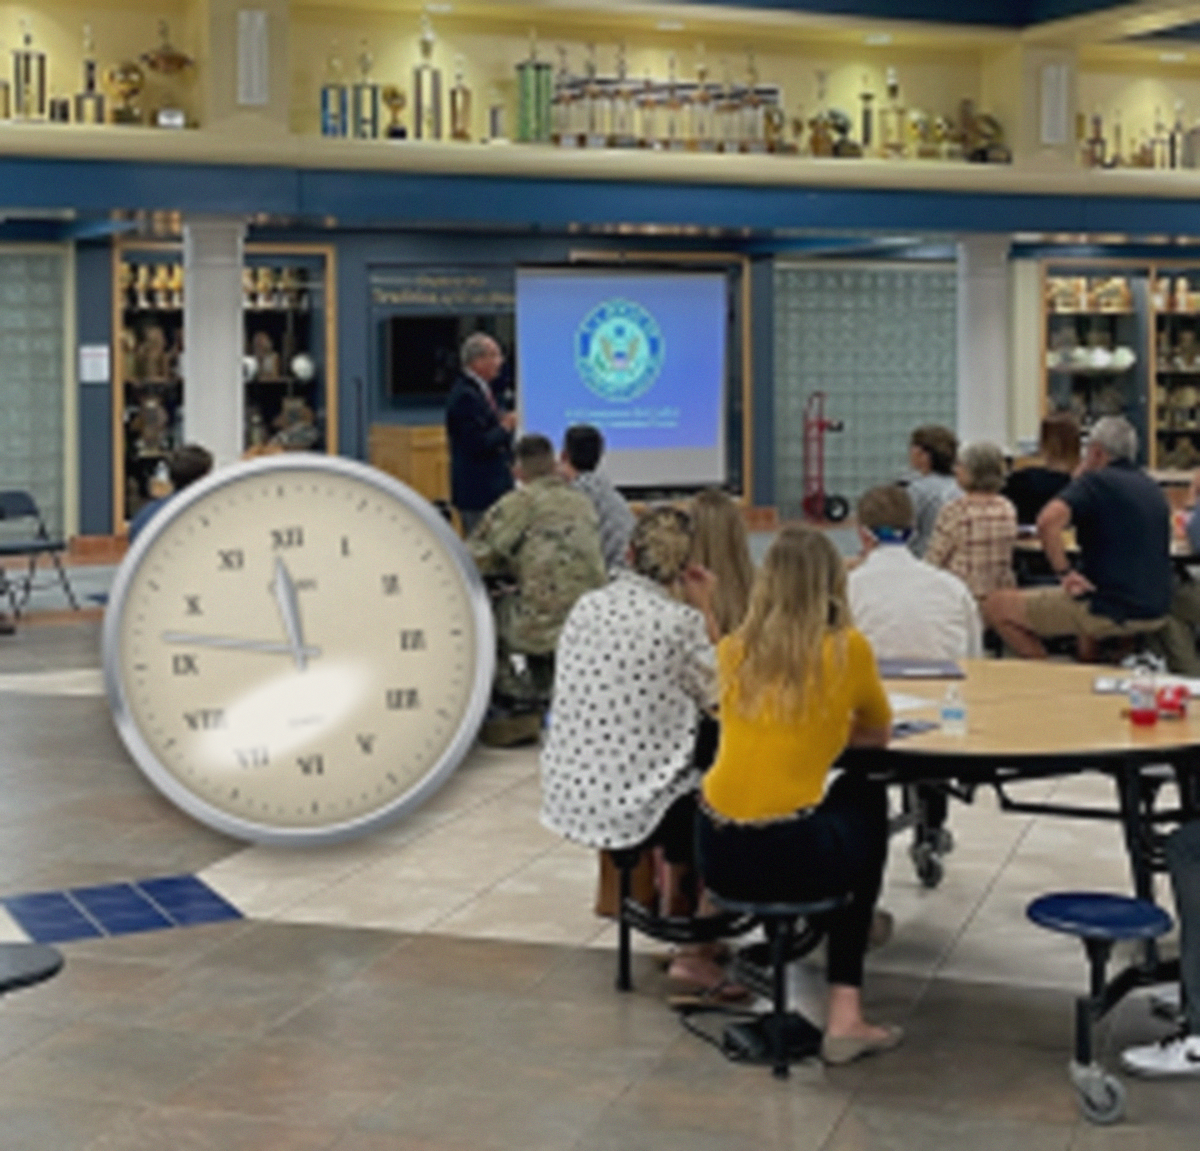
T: 11 h 47 min
